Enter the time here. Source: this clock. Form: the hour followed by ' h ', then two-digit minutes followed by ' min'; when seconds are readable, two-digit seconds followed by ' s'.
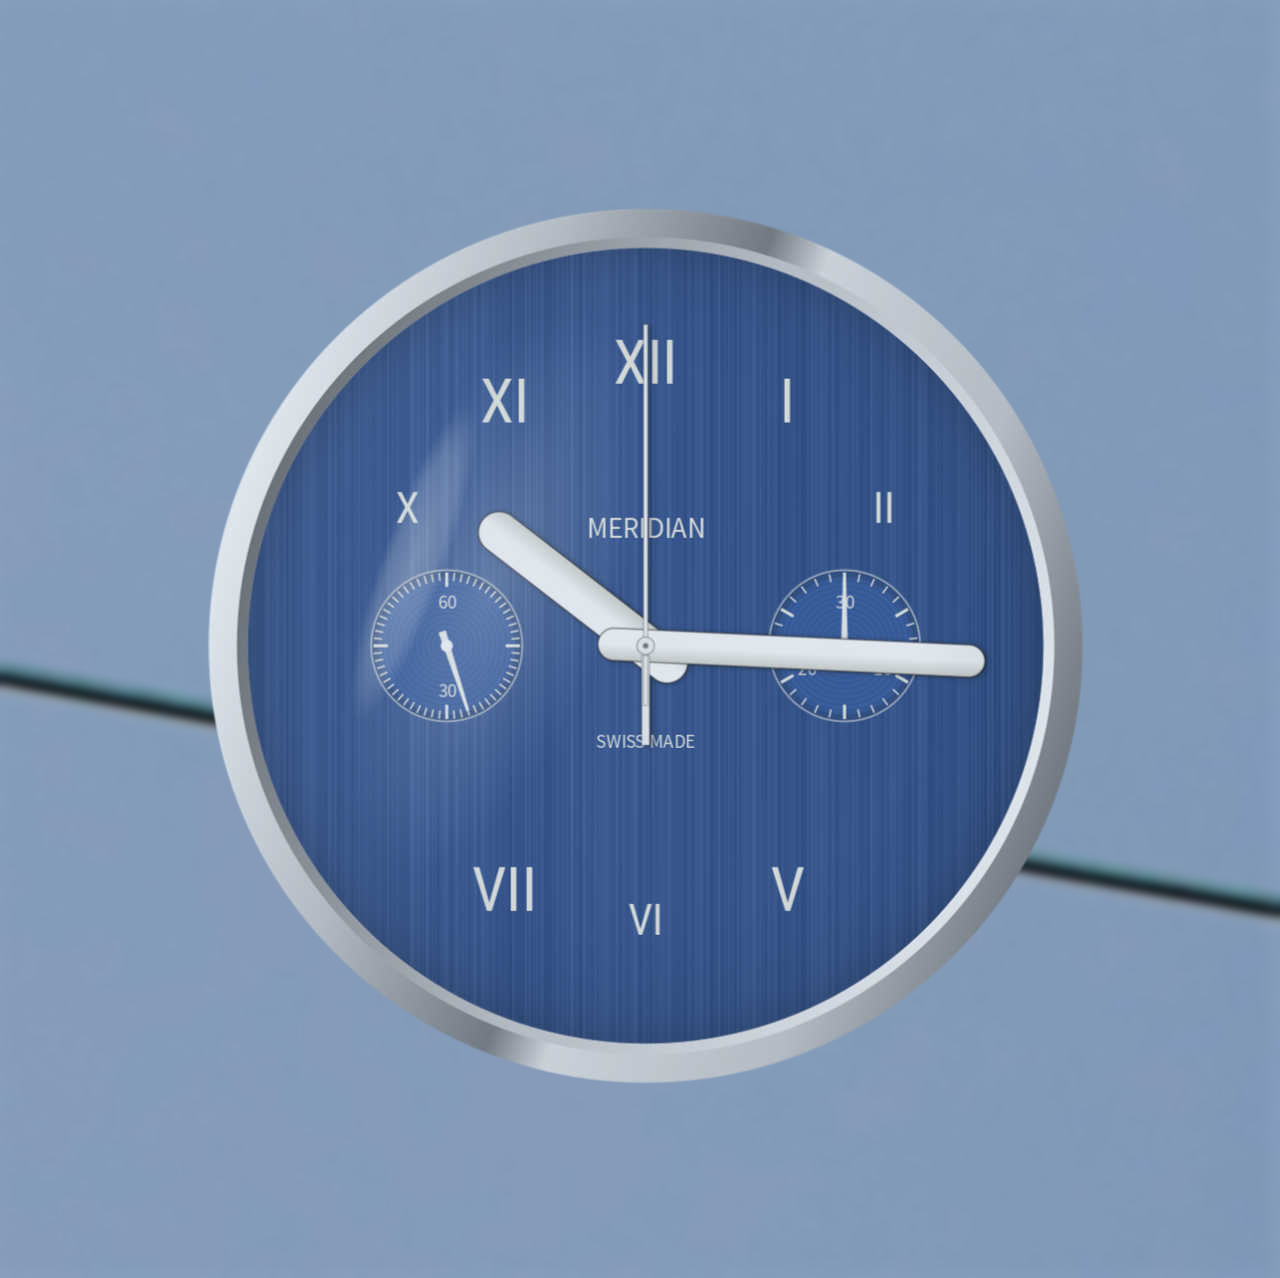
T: 10 h 15 min 27 s
